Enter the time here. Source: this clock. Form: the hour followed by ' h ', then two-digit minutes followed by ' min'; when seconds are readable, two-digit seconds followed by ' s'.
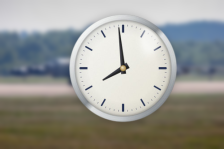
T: 7 h 59 min
